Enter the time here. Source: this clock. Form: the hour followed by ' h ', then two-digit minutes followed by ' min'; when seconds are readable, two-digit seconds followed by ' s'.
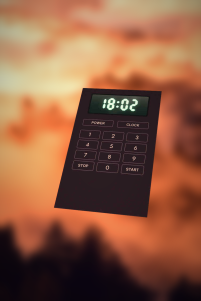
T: 18 h 02 min
